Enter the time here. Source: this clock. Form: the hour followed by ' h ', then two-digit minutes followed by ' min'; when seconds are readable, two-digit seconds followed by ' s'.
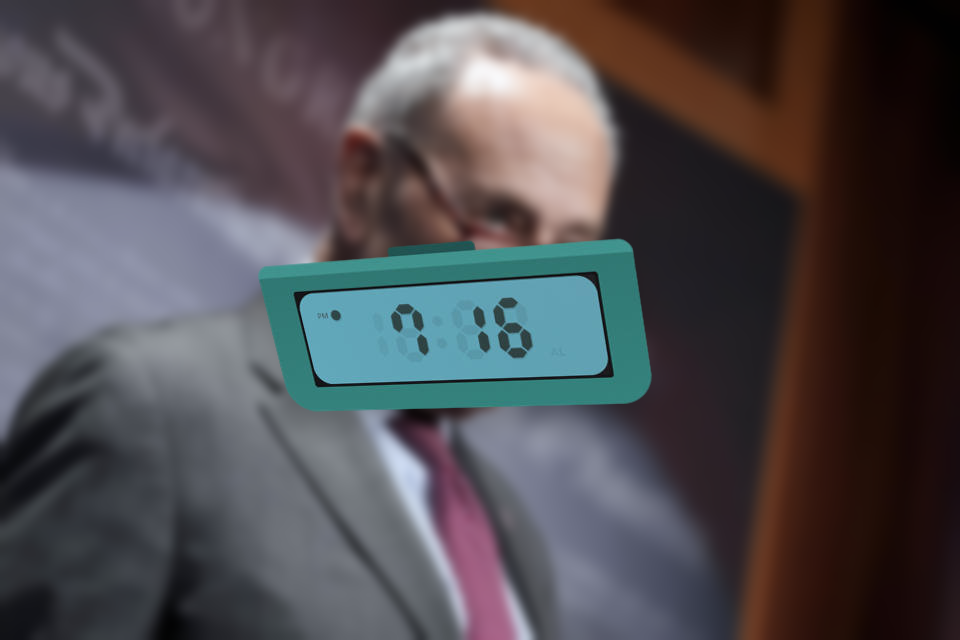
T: 7 h 16 min
